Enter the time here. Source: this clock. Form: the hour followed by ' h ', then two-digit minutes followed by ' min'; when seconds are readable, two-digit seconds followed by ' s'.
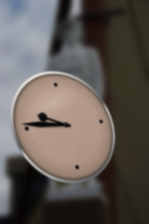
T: 9 h 46 min
